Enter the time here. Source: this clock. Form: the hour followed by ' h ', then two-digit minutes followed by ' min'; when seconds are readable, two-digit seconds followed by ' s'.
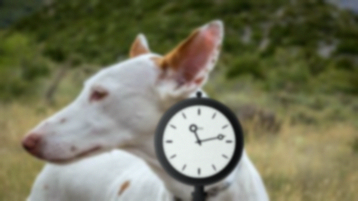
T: 11 h 13 min
